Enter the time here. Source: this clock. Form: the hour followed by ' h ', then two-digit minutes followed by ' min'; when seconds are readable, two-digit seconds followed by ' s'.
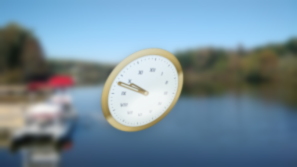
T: 9 h 48 min
